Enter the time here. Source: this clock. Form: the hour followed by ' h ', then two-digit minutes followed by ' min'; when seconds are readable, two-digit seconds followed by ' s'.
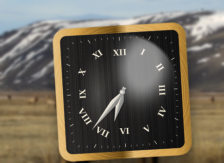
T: 6 h 37 min
